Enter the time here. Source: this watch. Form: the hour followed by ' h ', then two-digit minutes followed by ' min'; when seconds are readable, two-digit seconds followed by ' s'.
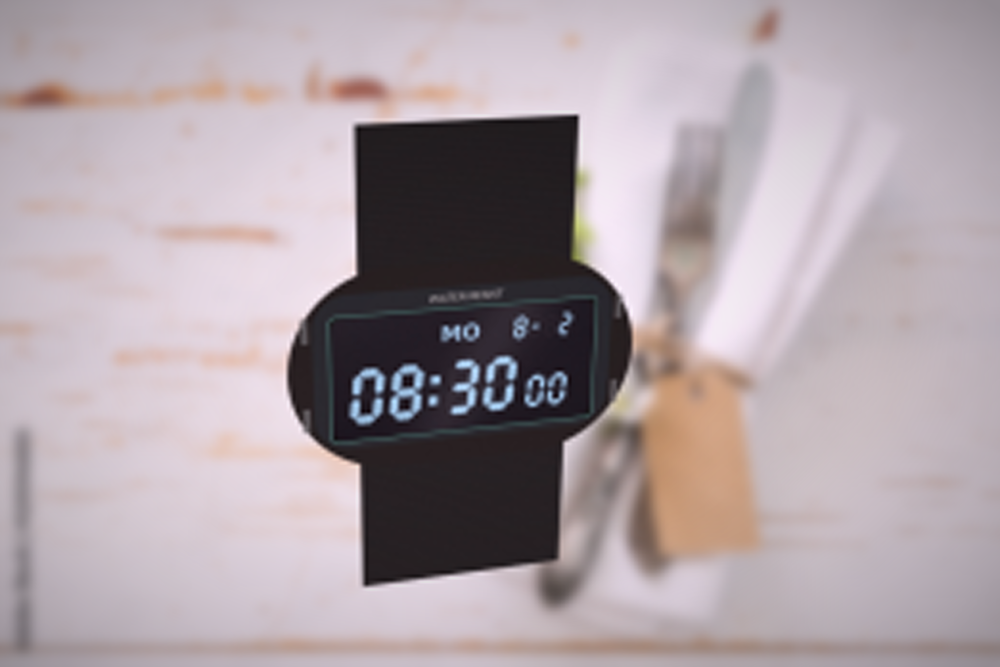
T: 8 h 30 min 00 s
